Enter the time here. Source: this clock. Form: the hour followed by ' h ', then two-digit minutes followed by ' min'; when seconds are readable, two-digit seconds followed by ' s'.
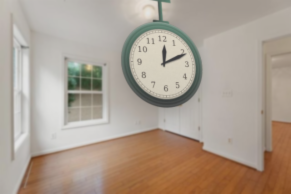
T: 12 h 11 min
